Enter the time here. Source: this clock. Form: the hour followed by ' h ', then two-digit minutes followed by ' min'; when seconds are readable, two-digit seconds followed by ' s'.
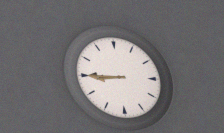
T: 8 h 45 min
